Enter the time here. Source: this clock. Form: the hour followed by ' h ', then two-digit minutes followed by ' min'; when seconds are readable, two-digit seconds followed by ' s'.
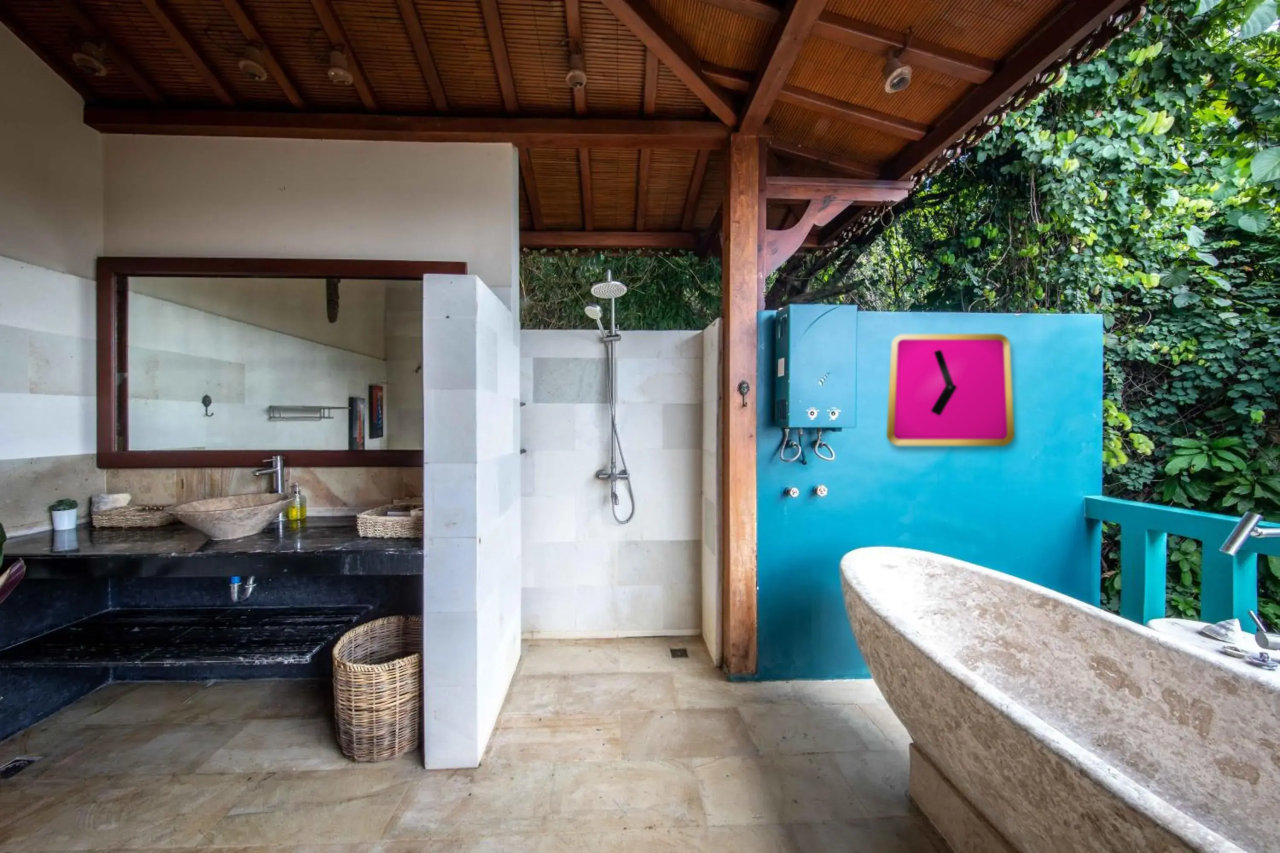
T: 6 h 57 min
